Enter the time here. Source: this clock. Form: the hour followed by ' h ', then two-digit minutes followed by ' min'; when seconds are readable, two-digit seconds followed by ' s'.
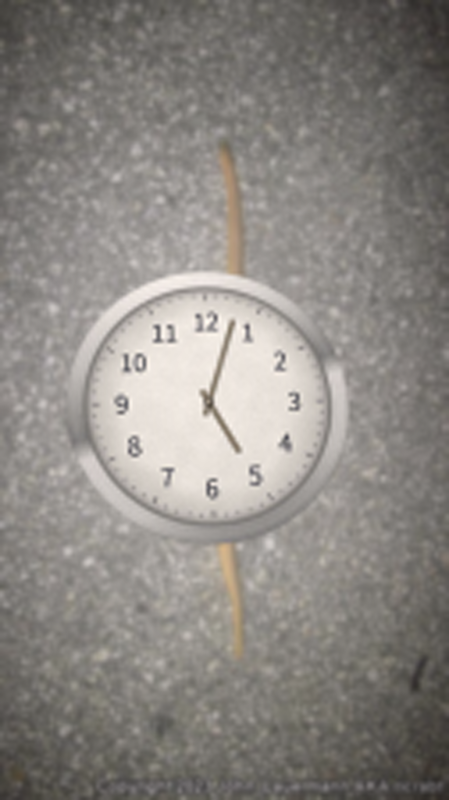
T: 5 h 03 min
